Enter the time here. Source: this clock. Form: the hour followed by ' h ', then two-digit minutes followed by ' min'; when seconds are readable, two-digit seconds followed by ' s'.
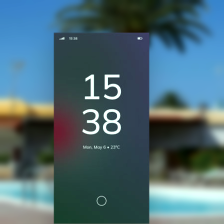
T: 15 h 38 min
